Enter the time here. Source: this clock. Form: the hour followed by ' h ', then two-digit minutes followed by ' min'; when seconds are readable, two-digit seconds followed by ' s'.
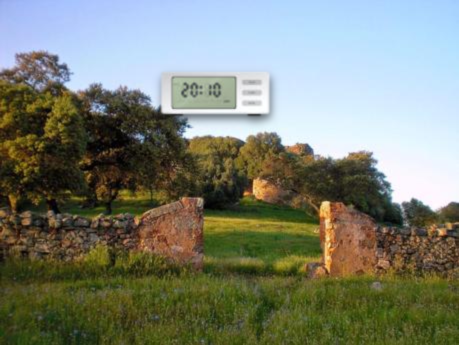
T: 20 h 10 min
